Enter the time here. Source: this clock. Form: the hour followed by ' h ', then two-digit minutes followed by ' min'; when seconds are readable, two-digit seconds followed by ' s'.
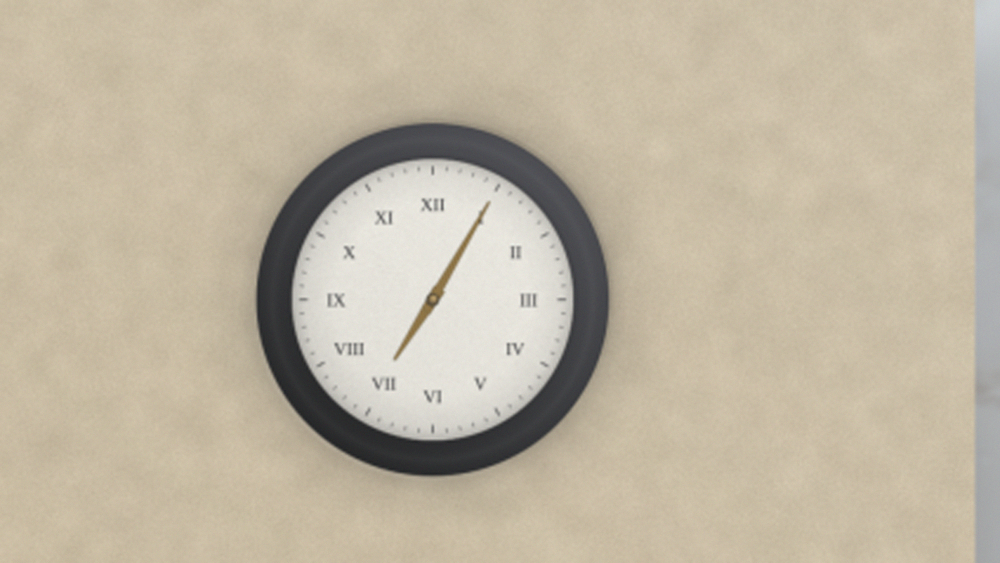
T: 7 h 05 min
